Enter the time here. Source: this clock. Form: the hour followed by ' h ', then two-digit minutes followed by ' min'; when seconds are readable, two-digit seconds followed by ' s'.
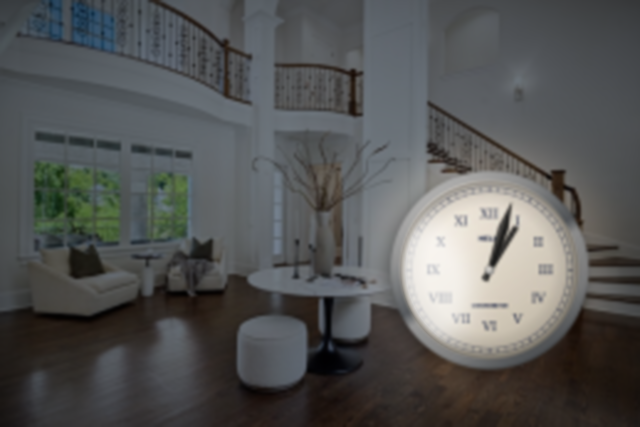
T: 1 h 03 min
